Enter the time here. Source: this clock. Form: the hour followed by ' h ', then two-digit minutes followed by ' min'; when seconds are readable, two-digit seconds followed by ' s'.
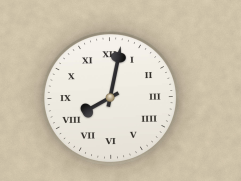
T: 8 h 02 min
